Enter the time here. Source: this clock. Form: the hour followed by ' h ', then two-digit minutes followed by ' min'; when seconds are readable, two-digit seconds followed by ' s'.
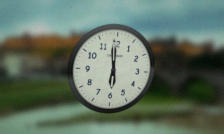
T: 5 h 59 min
